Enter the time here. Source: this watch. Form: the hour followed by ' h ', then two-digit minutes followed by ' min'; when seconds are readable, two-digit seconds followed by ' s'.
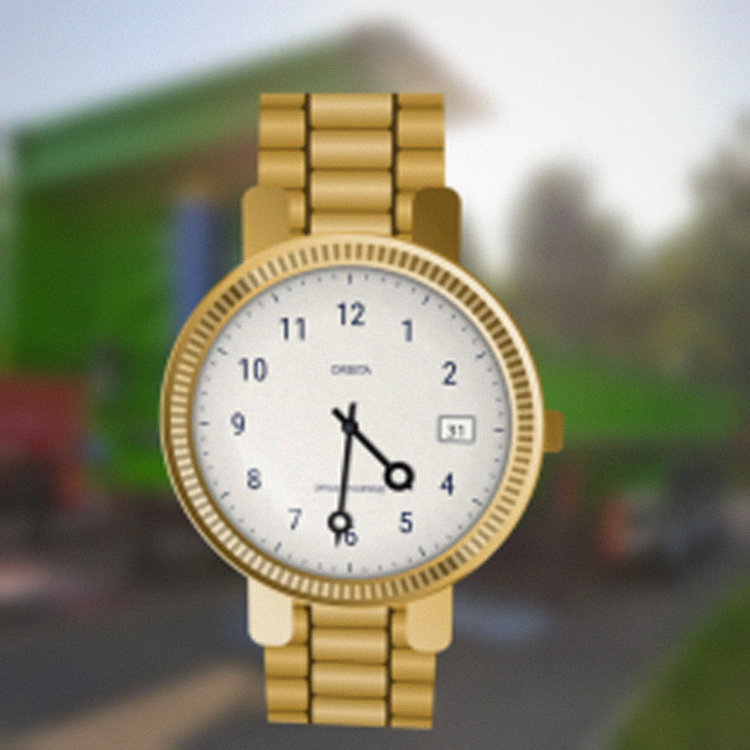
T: 4 h 31 min
